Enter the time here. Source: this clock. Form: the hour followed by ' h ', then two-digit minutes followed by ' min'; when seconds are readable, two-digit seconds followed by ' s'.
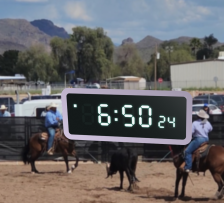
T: 6 h 50 min 24 s
